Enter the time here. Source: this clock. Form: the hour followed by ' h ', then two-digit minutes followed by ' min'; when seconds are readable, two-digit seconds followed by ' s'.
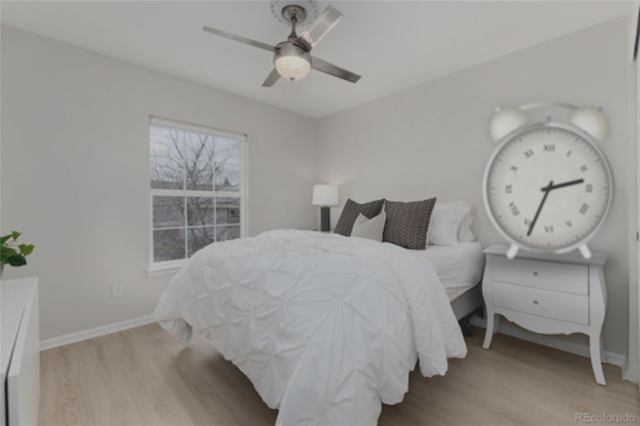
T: 2 h 34 min
